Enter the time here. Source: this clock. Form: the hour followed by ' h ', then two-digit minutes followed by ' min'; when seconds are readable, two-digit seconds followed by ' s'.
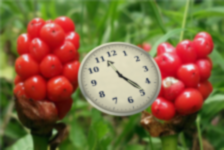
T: 11 h 24 min
